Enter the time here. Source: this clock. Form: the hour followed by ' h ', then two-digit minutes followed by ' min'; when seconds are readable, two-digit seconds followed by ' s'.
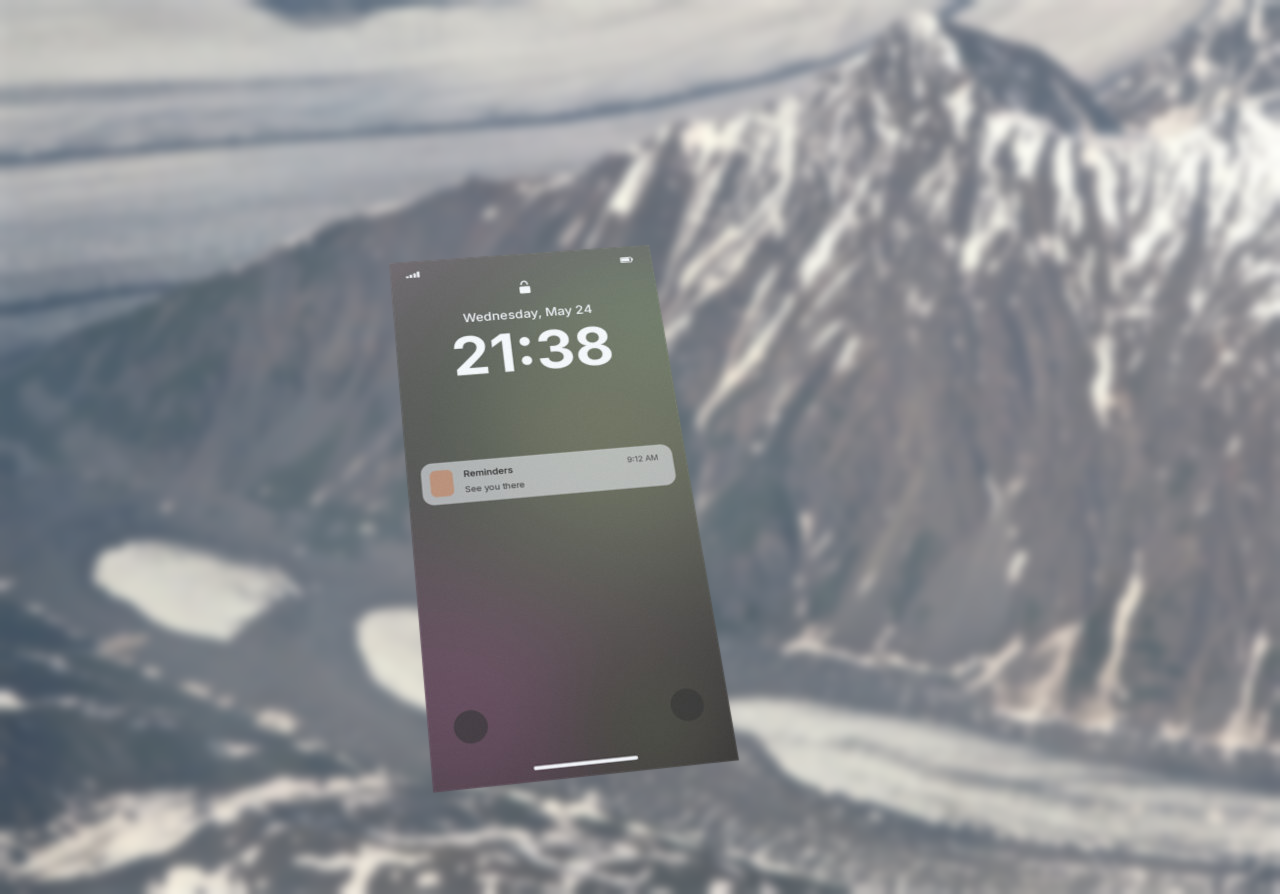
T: 21 h 38 min
